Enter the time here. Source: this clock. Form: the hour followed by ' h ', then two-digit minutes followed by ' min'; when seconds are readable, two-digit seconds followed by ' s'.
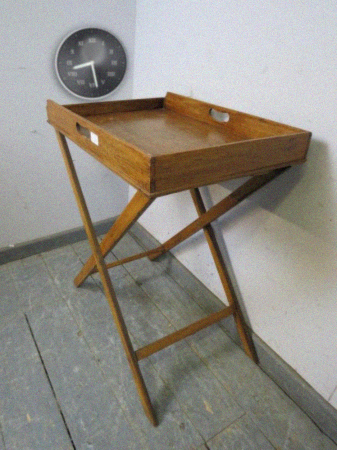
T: 8 h 28 min
